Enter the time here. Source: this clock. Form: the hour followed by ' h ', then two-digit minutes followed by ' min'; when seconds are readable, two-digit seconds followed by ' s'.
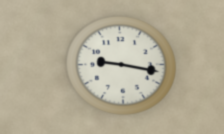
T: 9 h 17 min
